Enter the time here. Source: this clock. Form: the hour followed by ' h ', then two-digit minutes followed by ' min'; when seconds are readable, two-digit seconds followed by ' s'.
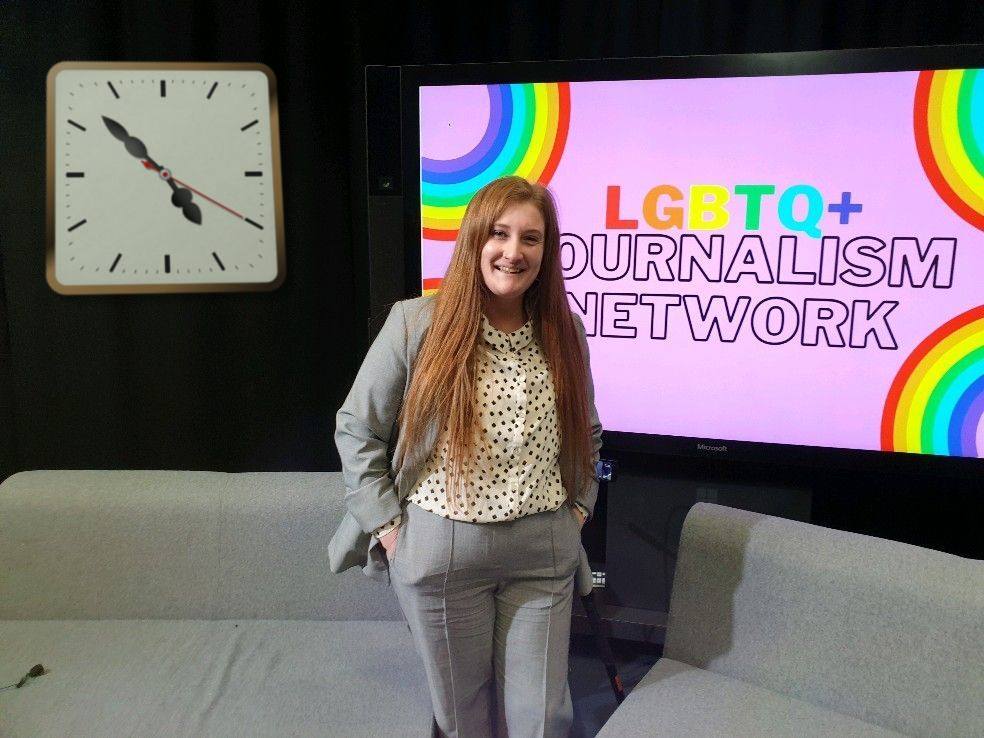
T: 4 h 52 min 20 s
